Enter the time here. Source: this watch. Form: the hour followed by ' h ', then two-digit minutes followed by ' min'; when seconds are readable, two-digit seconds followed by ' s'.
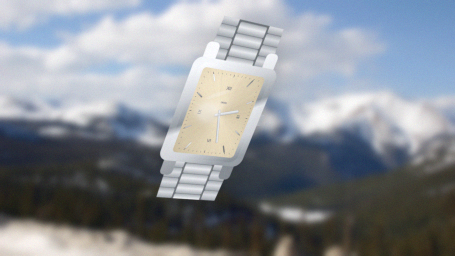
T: 2 h 27 min
